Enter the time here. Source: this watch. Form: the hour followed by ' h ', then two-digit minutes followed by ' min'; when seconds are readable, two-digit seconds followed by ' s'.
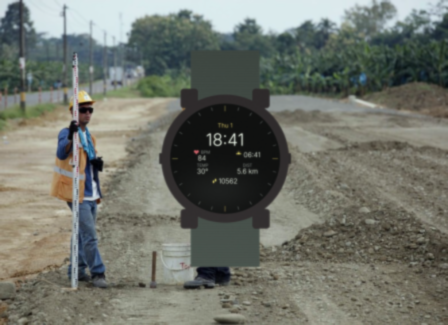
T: 18 h 41 min
